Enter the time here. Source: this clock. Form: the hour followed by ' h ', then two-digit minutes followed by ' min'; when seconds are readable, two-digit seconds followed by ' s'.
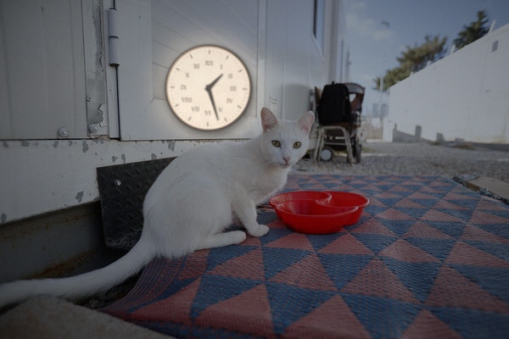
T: 1 h 27 min
